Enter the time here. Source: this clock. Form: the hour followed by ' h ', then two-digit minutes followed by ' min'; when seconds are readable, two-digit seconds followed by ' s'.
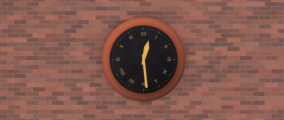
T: 12 h 29 min
